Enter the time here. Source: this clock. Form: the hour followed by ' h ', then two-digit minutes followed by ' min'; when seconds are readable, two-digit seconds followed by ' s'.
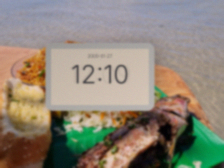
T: 12 h 10 min
